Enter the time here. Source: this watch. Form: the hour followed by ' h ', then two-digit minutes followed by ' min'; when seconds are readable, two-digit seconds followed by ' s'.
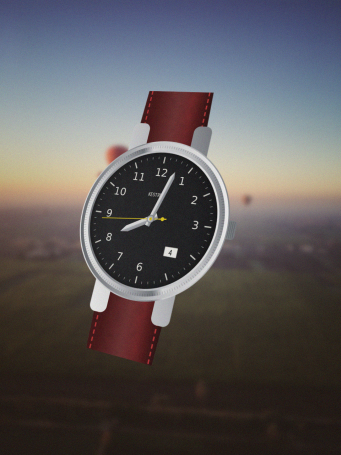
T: 8 h 02 min 44 s
